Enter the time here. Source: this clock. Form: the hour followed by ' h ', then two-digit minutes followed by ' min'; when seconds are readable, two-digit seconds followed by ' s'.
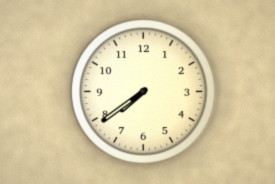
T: 7 h 39 min
